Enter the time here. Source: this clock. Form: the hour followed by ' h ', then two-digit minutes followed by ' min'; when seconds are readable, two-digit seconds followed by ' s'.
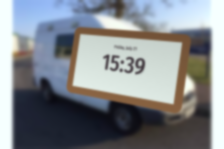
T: 15 h 39 min
